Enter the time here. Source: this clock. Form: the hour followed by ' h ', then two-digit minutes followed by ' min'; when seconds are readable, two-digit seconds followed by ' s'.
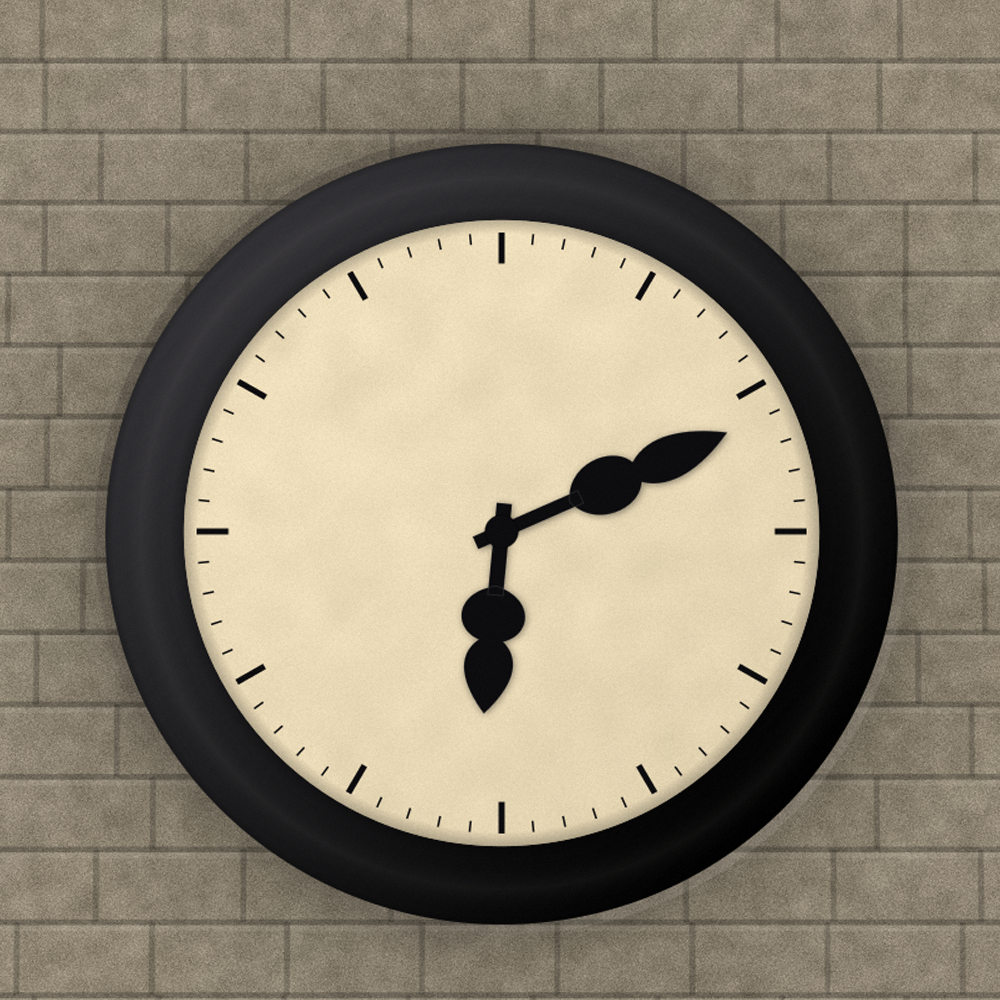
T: 6 h 11 min
